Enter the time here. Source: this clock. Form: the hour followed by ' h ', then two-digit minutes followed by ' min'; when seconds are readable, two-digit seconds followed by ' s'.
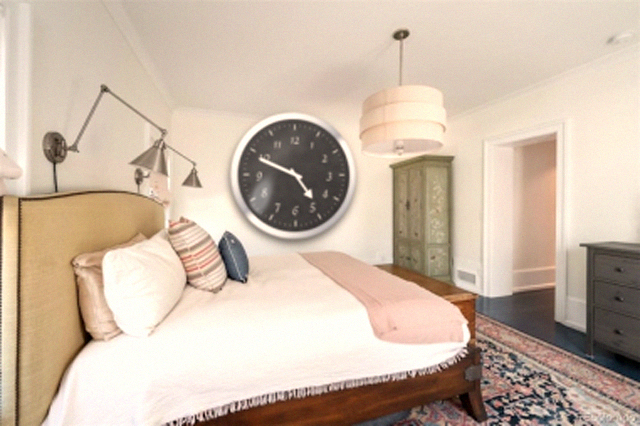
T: 4 h 49 min
